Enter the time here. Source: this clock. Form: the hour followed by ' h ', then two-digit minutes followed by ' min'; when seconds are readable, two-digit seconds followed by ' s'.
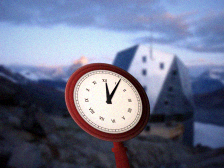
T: 12 h 06 min
